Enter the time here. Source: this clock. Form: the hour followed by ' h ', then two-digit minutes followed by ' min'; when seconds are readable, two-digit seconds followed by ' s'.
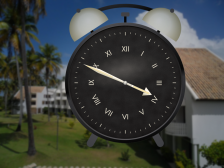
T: 3 h 49 min
